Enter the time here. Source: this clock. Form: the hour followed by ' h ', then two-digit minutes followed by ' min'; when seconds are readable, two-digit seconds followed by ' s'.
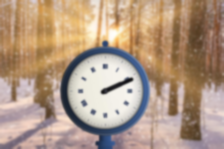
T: 2 h 11 min
